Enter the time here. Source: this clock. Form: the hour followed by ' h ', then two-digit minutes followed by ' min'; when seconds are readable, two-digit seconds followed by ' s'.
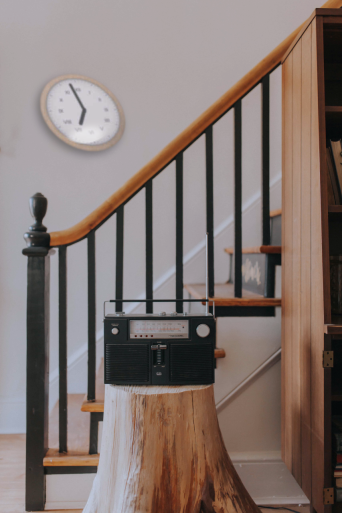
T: 6 h 58 min
